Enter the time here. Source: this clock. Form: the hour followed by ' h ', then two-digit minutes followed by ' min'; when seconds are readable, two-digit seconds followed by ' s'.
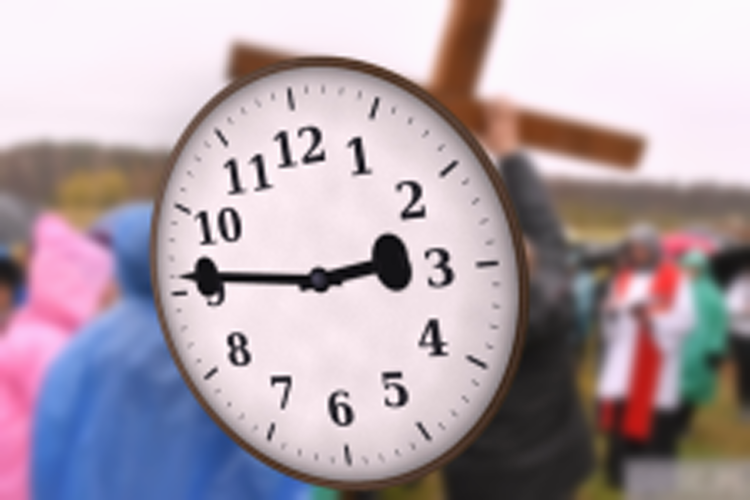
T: 2 h 46 min
